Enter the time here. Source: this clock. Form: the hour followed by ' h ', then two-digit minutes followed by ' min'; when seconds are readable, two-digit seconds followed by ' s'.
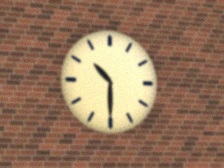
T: 10 h 30 min
